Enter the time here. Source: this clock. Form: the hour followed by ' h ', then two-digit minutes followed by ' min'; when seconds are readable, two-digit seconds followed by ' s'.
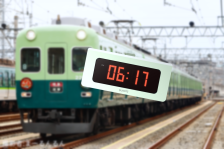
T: 6 h 17 min
